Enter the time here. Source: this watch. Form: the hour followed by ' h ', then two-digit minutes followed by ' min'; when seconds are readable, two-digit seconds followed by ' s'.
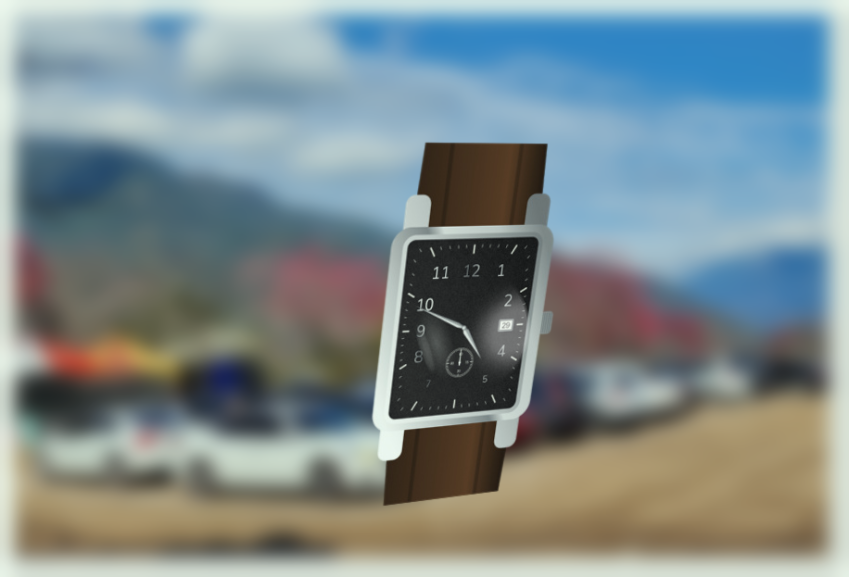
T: 4 h 49 min
